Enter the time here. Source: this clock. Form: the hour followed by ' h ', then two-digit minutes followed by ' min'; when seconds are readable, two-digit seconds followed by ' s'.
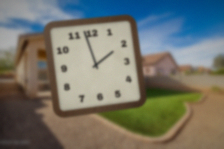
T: 1 h 58 min
